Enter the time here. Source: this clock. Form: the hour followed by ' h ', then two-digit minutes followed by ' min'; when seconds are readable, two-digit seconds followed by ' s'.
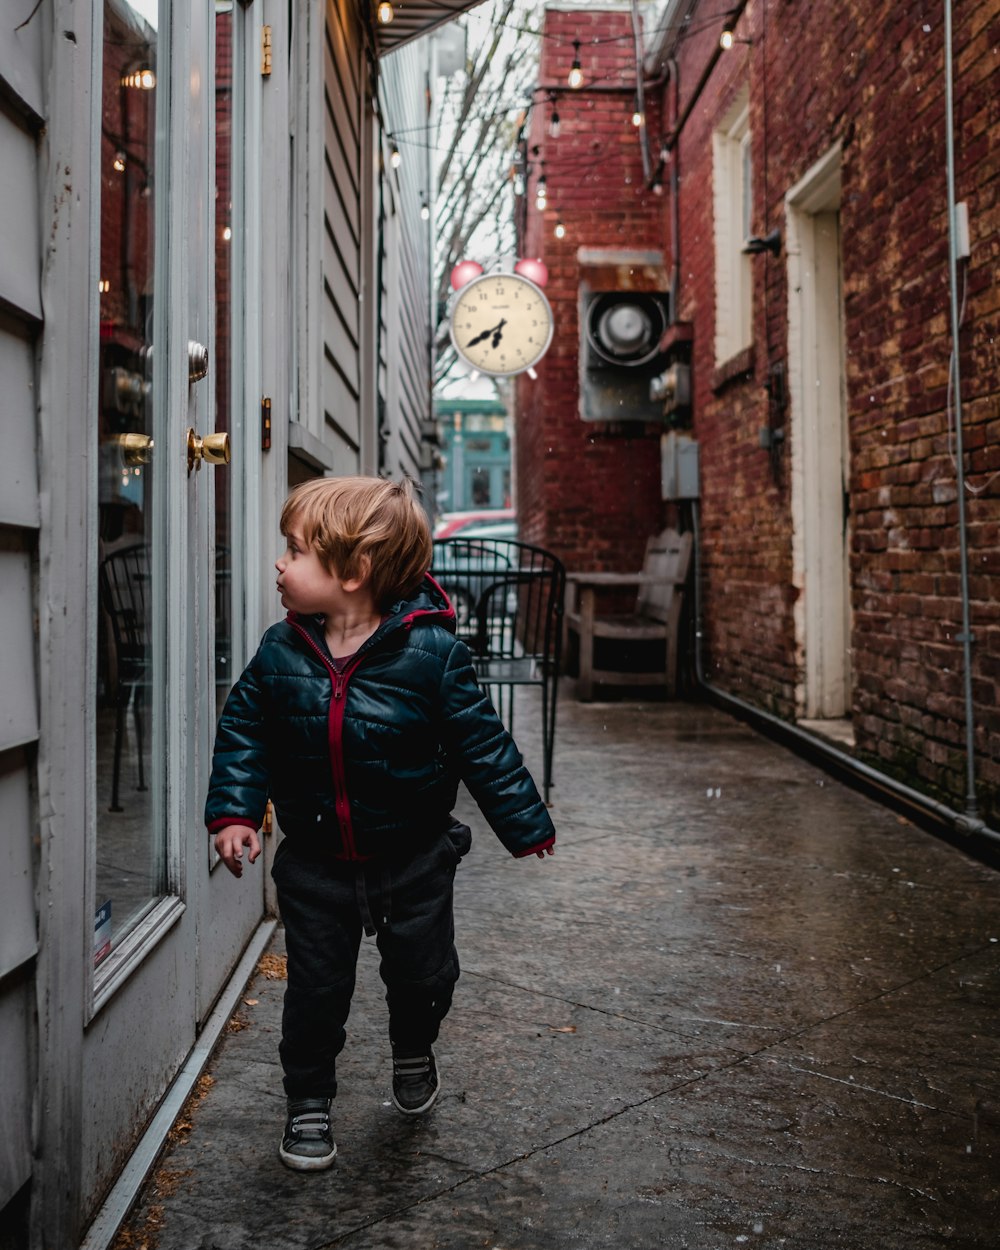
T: 6 h 40 min
